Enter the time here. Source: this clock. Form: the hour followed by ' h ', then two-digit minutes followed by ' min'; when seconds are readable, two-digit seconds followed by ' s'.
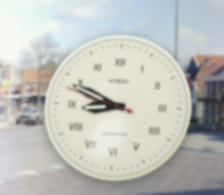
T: 8 h 48 min 48 s
